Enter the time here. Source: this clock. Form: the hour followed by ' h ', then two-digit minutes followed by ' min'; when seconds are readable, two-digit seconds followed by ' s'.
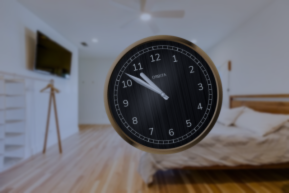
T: 10 h 52 min
